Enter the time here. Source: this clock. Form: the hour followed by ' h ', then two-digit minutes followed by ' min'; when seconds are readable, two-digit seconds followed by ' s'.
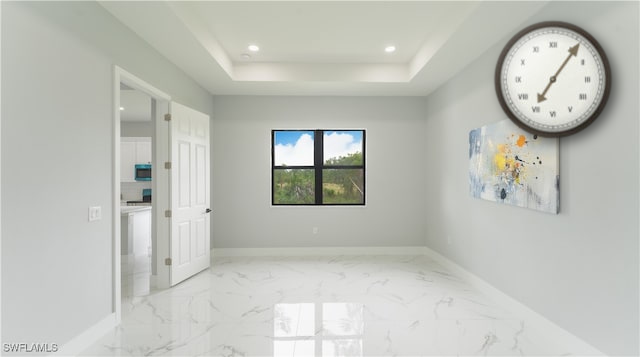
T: 7 h 06 min
